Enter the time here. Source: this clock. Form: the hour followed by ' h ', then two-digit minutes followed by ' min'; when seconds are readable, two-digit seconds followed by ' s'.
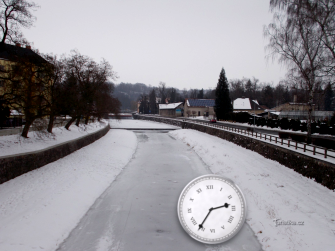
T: 2 h 36 min
